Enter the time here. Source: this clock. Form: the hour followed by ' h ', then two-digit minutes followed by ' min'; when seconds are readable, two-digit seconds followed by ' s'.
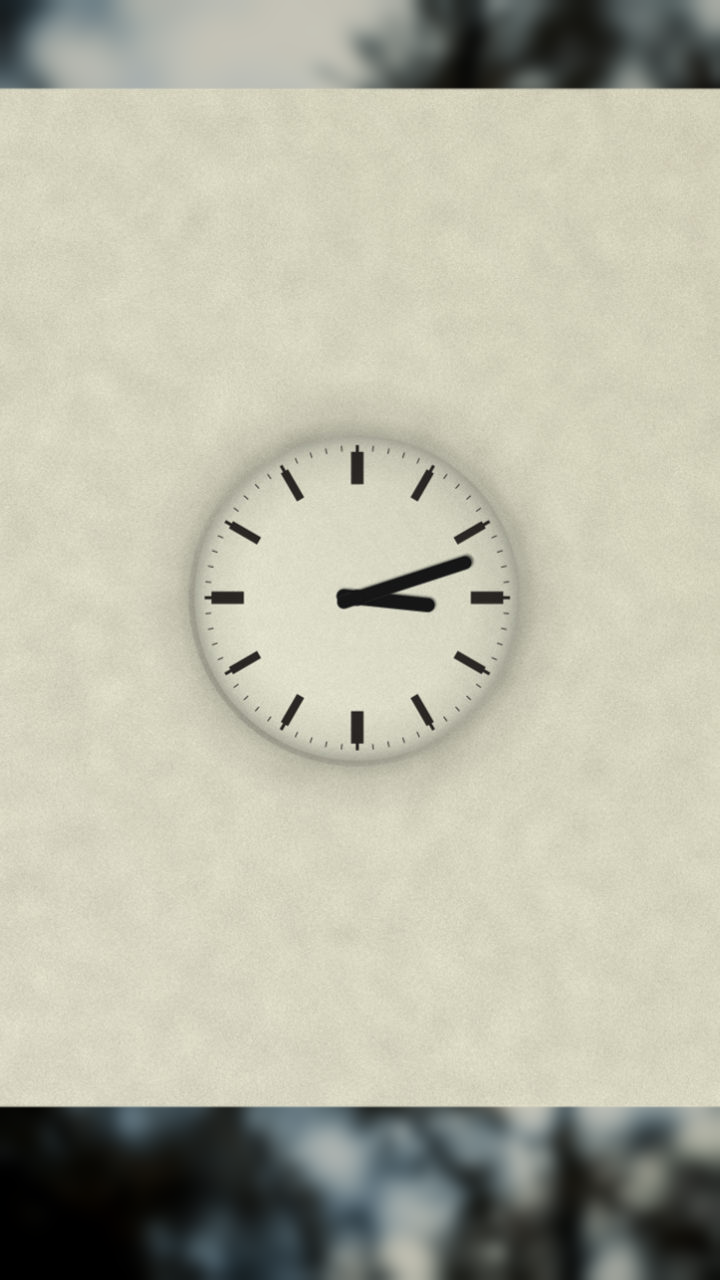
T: 3 h 12 min
